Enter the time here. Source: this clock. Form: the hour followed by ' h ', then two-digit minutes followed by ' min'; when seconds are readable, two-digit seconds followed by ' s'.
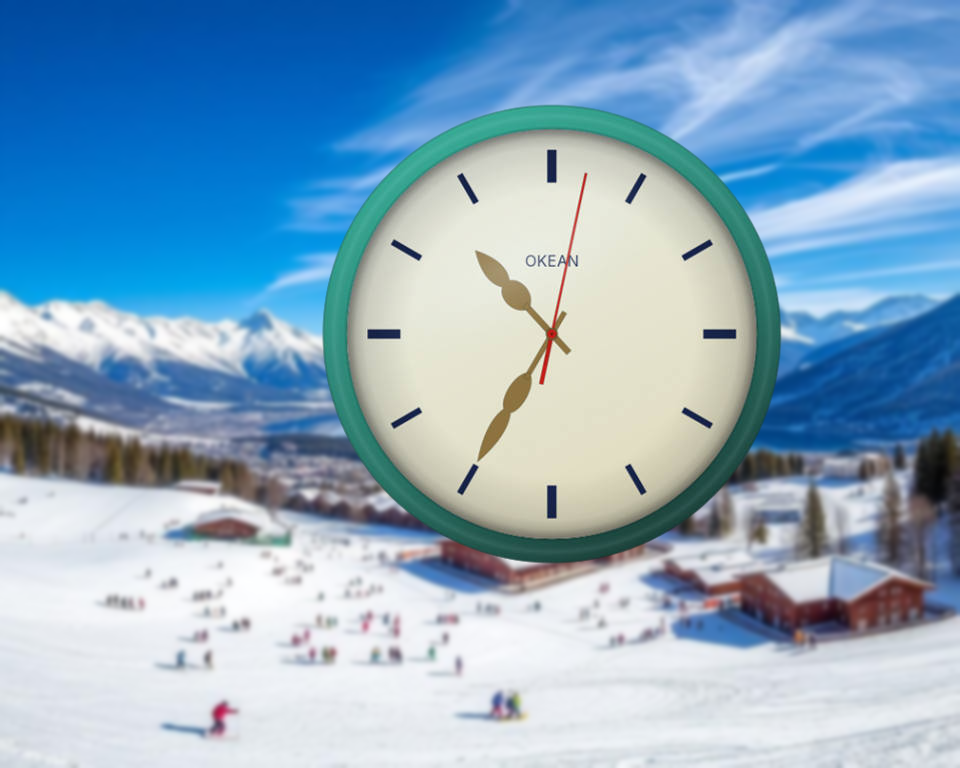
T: 10 h 35 min 02 s
